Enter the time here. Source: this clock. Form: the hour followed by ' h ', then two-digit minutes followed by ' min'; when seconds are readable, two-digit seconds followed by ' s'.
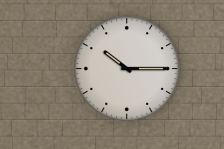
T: 10 h 15 min
